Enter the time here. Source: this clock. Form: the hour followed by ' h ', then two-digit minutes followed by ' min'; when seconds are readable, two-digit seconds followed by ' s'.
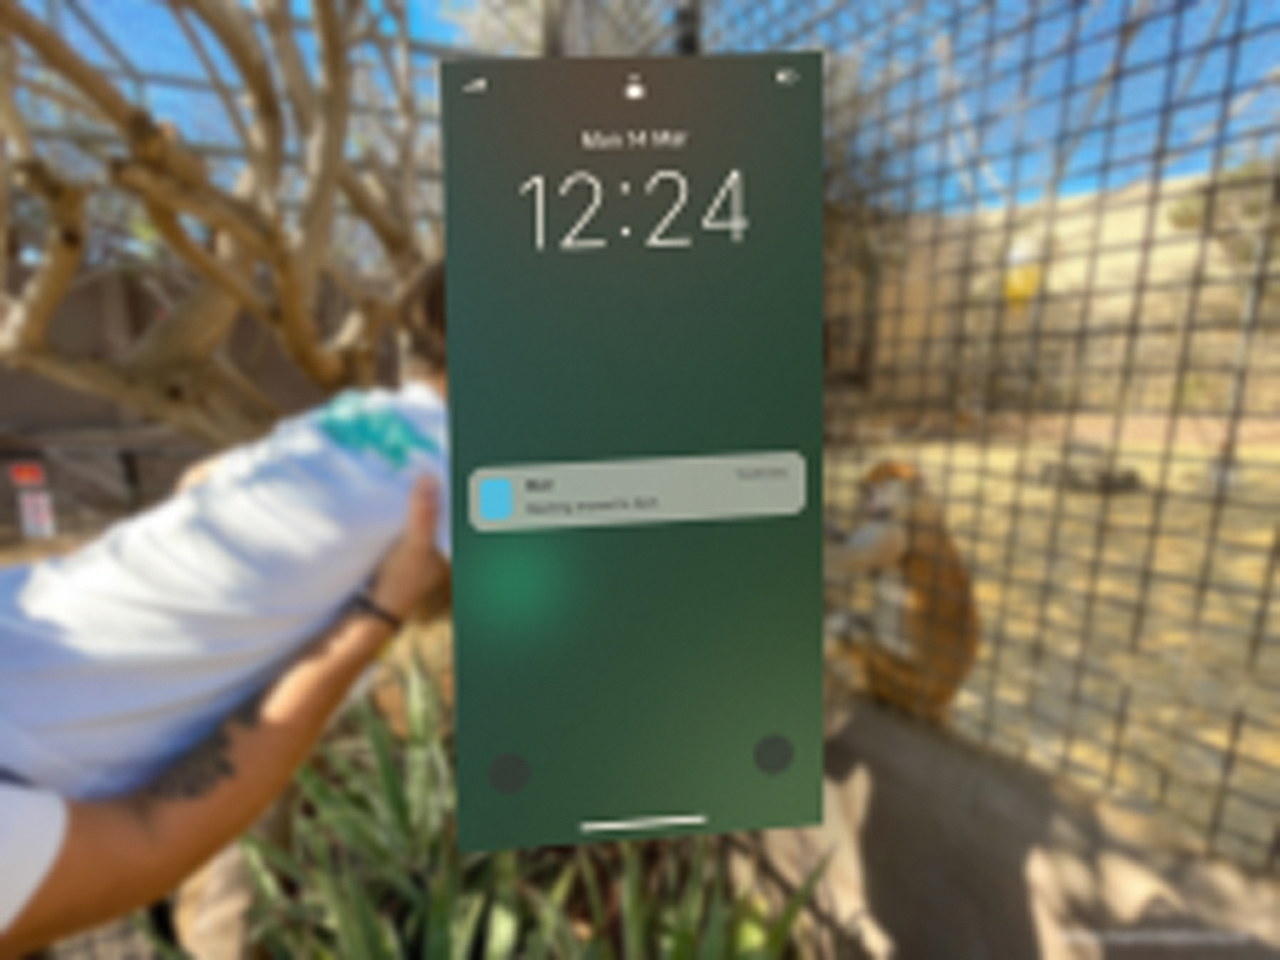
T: 12 h 24 min
